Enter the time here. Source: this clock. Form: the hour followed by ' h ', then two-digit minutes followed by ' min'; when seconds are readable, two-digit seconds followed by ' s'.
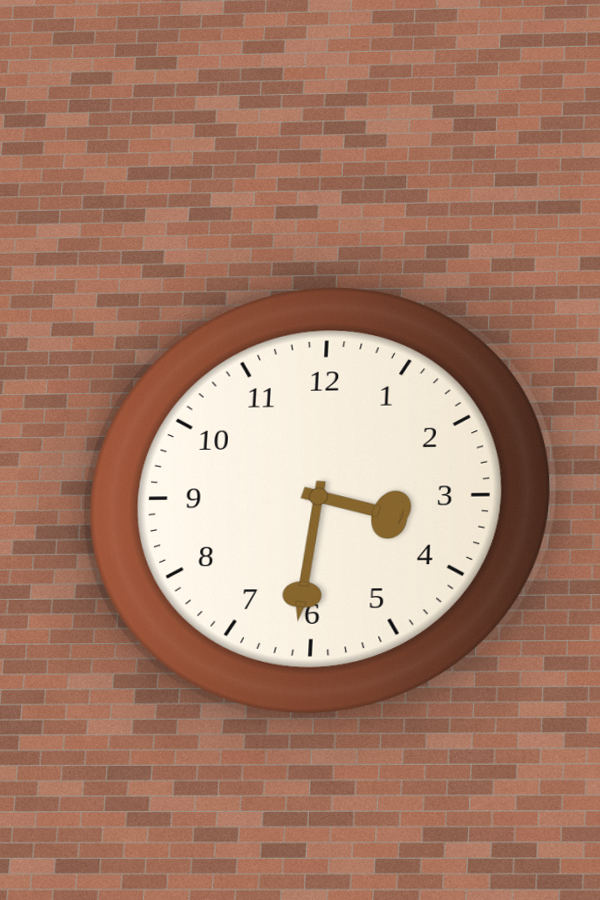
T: 3 h 31 min
